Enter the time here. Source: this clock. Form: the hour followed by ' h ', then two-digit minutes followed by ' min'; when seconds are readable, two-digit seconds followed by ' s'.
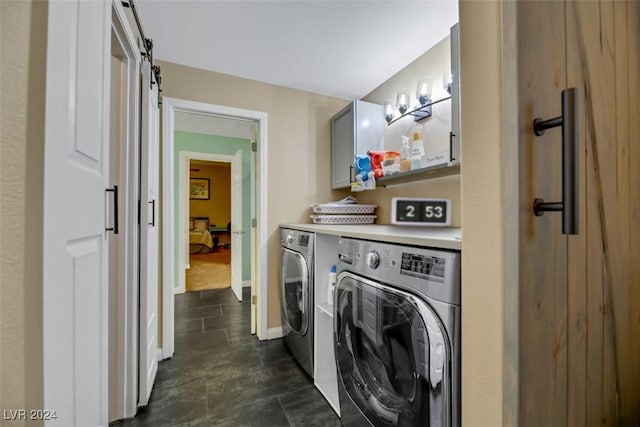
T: 2 h 53 min
